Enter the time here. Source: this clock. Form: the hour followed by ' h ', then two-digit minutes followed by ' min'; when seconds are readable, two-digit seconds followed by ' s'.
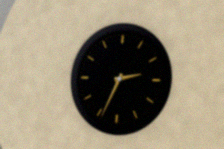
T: 2 h 34 min
